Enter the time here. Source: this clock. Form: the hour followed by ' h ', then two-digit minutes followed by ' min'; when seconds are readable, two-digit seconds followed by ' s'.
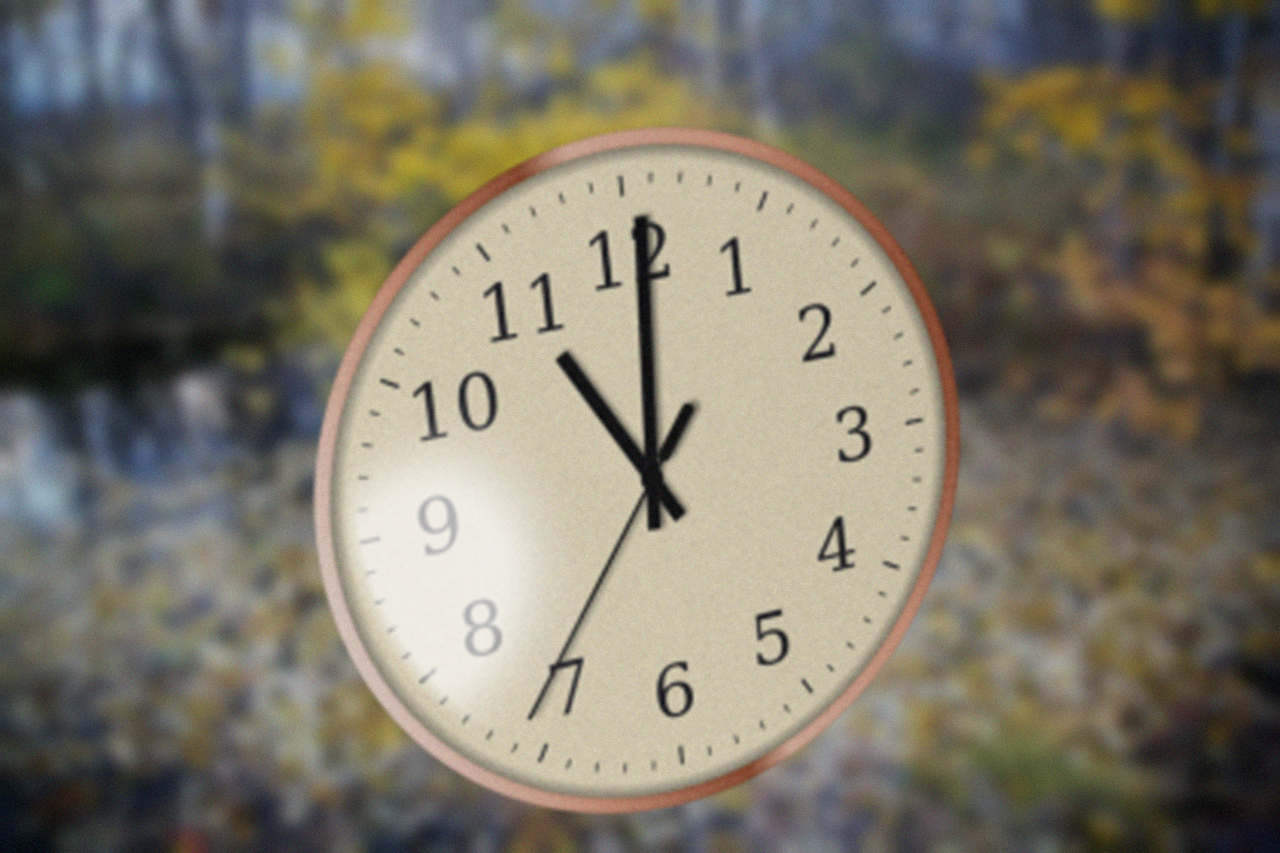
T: 11 h 00 min 36 s
